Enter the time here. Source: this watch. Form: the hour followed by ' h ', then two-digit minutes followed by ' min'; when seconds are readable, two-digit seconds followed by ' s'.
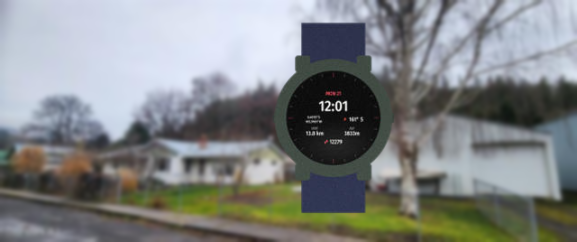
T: 12 h 01 min
